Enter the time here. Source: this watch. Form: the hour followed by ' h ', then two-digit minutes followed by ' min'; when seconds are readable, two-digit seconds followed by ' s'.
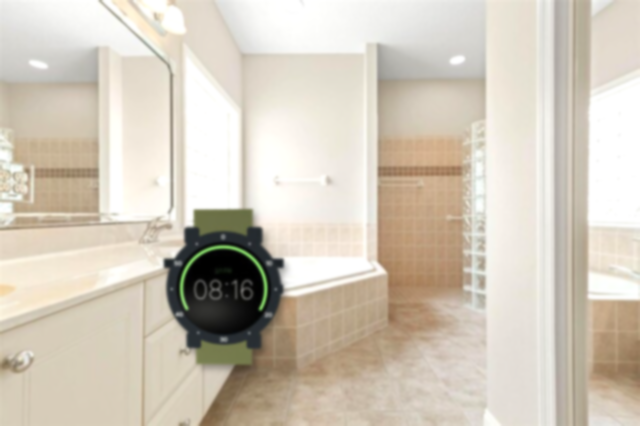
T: 8 h 16 min
